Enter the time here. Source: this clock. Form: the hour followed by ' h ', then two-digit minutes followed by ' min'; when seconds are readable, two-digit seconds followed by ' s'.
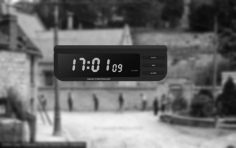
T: 17 h 01 min 09 s
